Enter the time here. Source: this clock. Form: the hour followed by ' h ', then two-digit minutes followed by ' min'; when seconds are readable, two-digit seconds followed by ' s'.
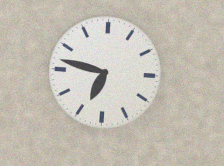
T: 6 h 47 min
